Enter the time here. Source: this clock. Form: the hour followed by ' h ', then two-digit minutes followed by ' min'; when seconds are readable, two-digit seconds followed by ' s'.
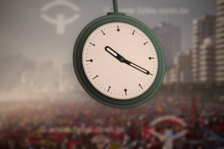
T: 10 h 20 min
